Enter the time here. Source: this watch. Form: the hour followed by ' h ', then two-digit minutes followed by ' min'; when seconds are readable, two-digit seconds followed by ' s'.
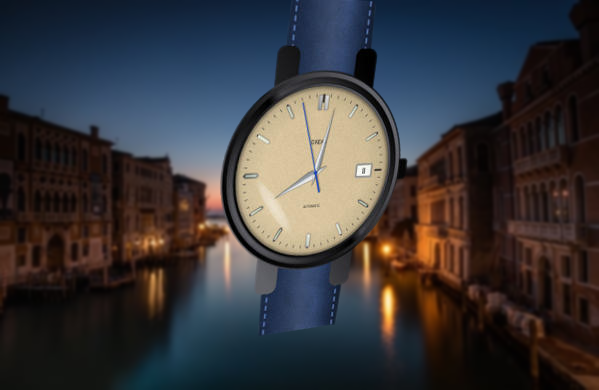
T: 8 h 01 min 57 s
